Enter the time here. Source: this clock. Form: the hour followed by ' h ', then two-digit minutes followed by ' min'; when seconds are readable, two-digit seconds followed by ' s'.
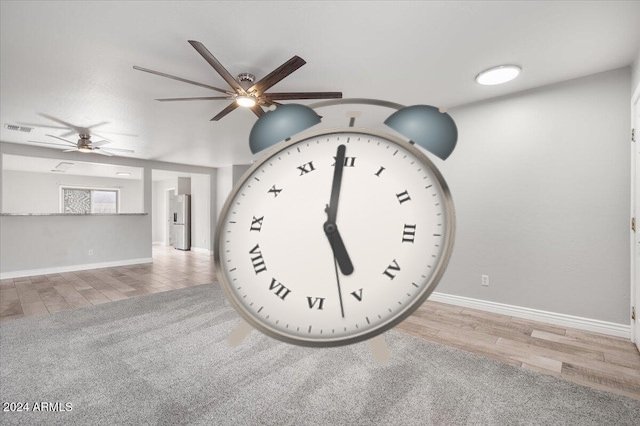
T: 4 h 59 min 27 s
